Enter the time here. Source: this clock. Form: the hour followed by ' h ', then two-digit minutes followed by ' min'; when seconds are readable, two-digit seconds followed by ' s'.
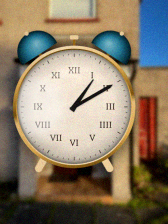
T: 1 h 10 min
